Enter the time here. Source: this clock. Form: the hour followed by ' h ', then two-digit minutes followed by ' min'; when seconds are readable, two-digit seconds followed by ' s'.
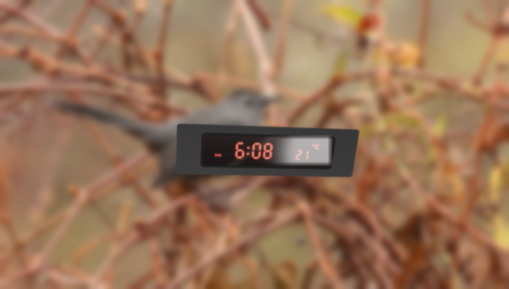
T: 6 h 08 min
